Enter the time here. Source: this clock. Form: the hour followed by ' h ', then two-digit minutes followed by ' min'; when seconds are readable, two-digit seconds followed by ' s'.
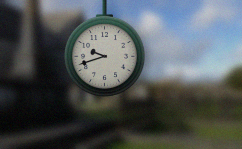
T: 9 h 42 min
